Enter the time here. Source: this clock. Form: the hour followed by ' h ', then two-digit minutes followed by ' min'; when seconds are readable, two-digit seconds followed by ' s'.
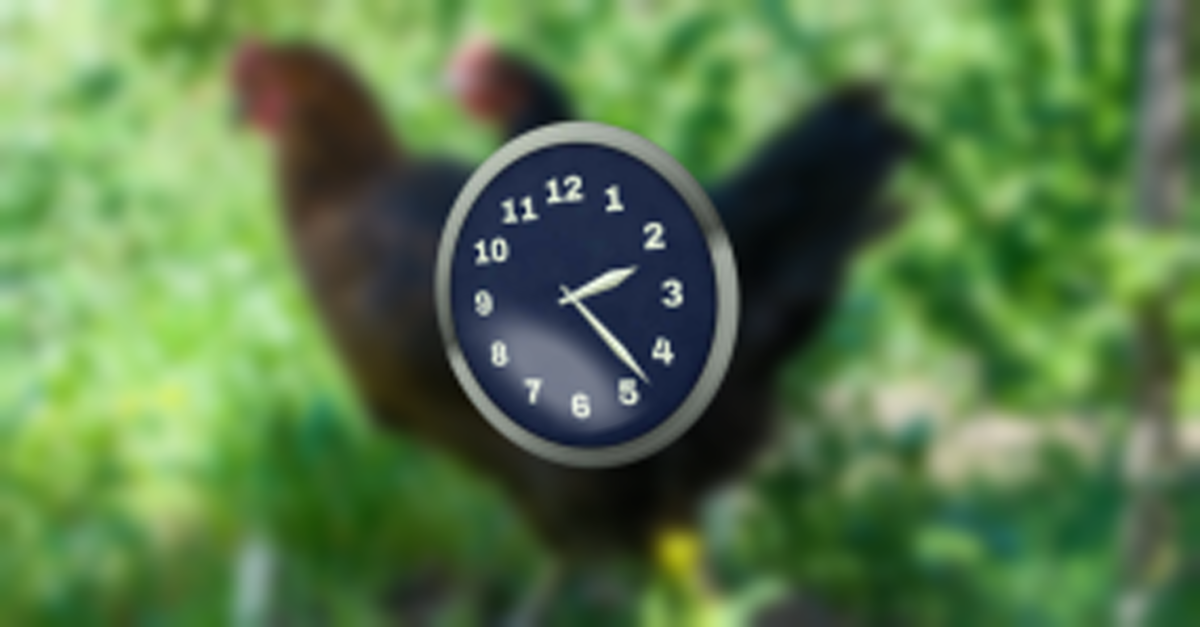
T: 2 h 23 min
